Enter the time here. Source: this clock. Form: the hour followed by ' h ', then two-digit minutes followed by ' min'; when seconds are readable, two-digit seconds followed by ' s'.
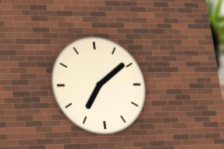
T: 7 h 09 min
